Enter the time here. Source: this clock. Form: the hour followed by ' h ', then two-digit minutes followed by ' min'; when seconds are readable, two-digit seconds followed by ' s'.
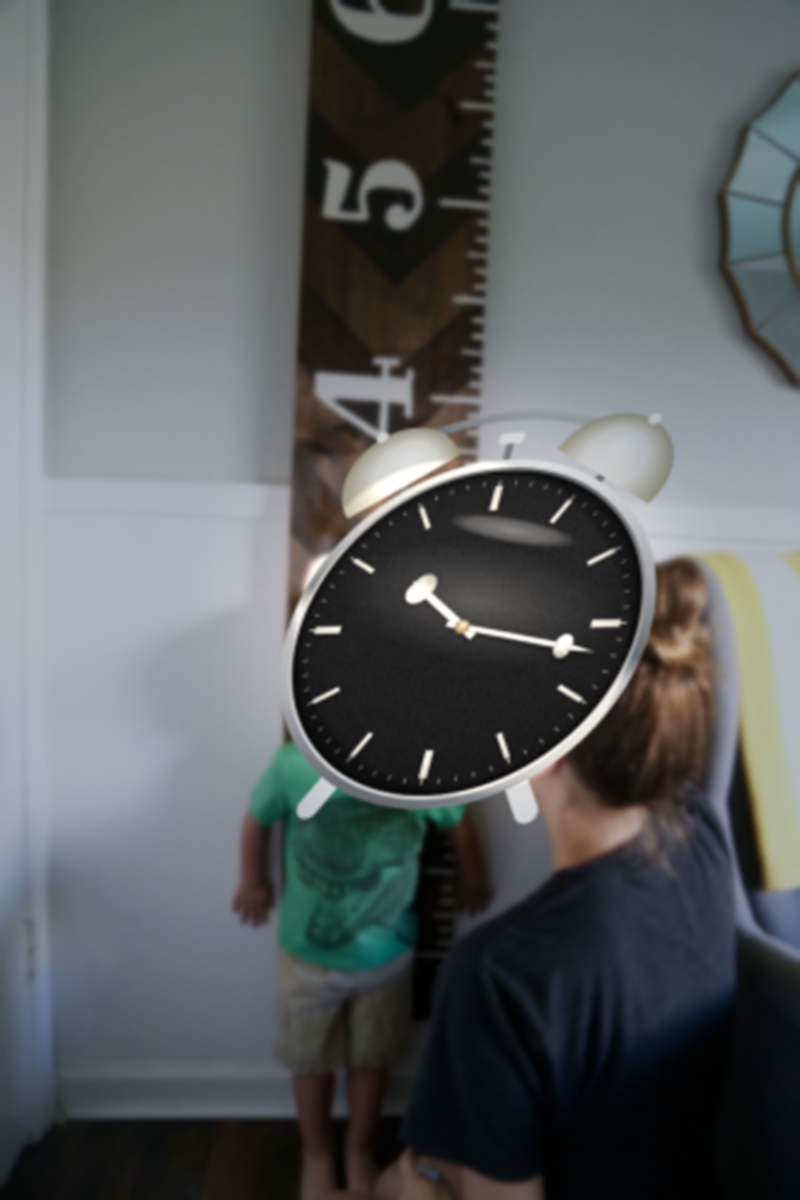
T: 10 h 17 min
